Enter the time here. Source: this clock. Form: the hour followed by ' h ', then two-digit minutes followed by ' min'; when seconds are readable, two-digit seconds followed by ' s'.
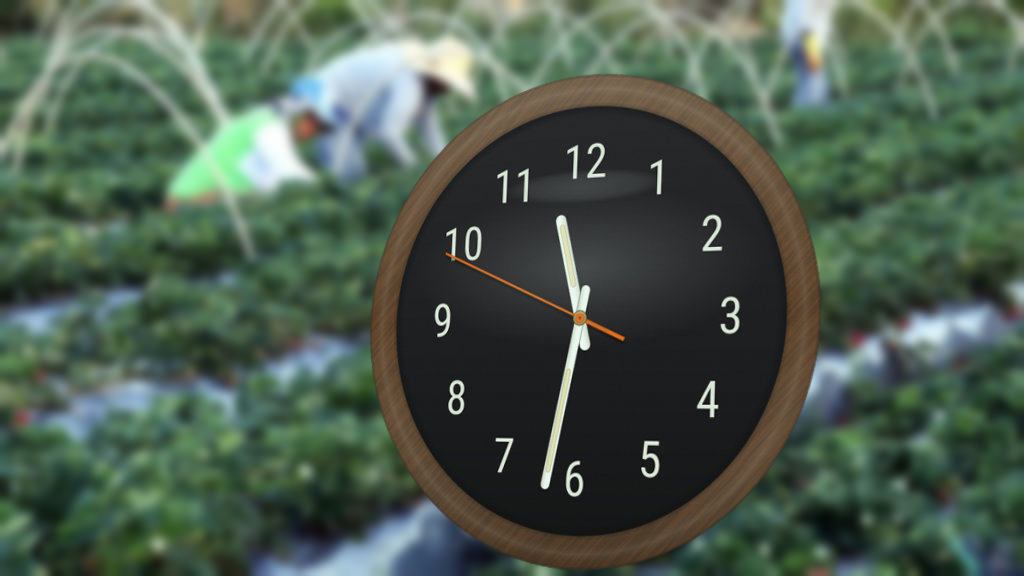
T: 11 h 31 min 49 s
